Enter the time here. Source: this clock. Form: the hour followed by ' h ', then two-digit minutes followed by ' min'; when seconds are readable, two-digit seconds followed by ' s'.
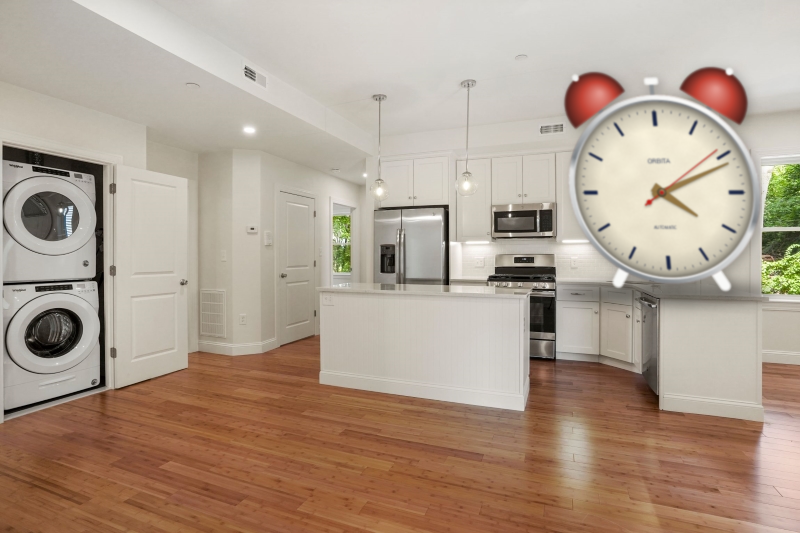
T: 4 h 11 min 09 s
